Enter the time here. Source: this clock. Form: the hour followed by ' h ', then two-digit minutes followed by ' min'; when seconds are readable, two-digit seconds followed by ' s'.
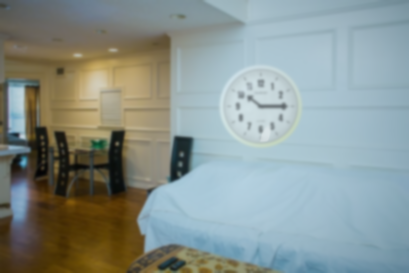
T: 10 h 15 min
